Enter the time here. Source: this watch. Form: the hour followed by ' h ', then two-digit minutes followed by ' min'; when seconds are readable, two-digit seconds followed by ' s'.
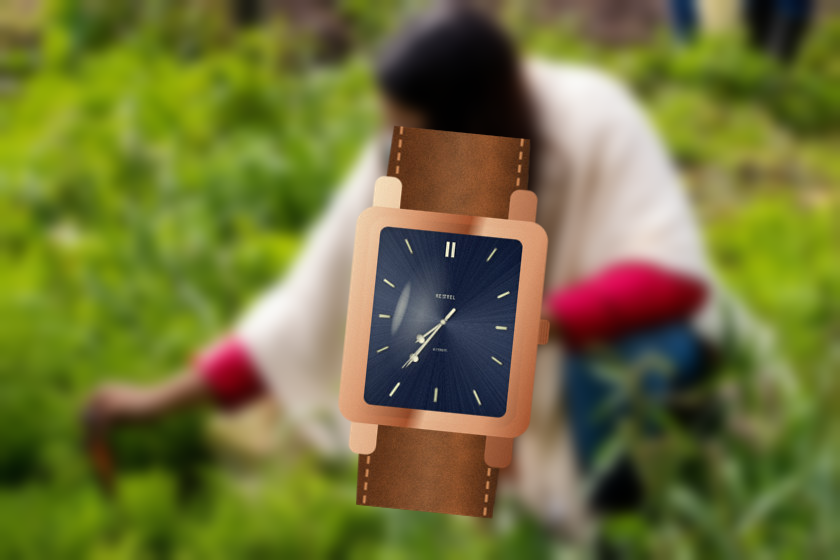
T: 7 h 35 min 36 s
